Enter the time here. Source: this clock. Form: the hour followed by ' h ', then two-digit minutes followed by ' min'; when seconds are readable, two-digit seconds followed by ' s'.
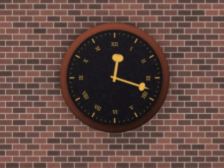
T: 12 h 18 min
